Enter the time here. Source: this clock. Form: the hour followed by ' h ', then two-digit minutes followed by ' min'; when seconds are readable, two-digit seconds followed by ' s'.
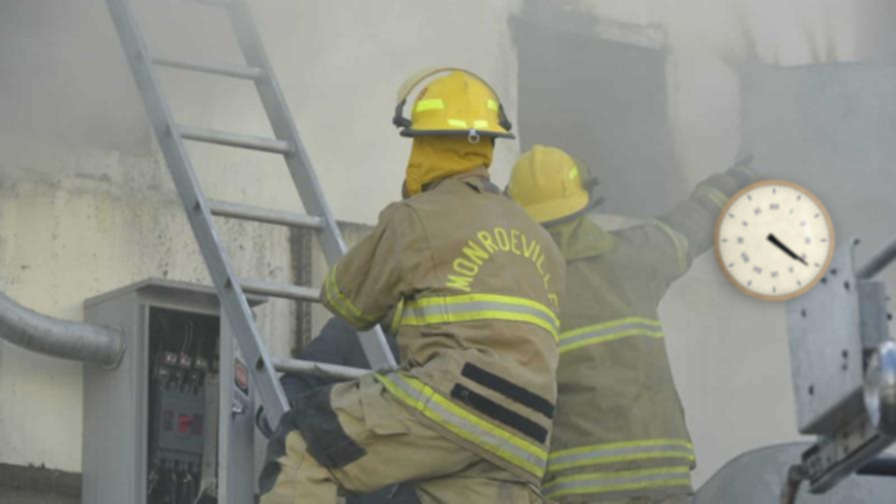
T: 4 h 21 min
